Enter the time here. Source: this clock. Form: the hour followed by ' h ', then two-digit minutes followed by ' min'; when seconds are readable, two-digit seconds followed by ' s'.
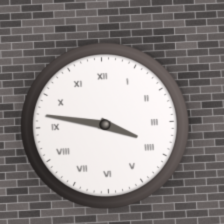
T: 3 h 47 min
